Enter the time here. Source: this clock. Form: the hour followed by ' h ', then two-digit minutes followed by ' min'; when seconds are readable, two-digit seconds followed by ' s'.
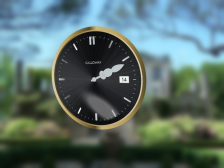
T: 2 h 11 min
